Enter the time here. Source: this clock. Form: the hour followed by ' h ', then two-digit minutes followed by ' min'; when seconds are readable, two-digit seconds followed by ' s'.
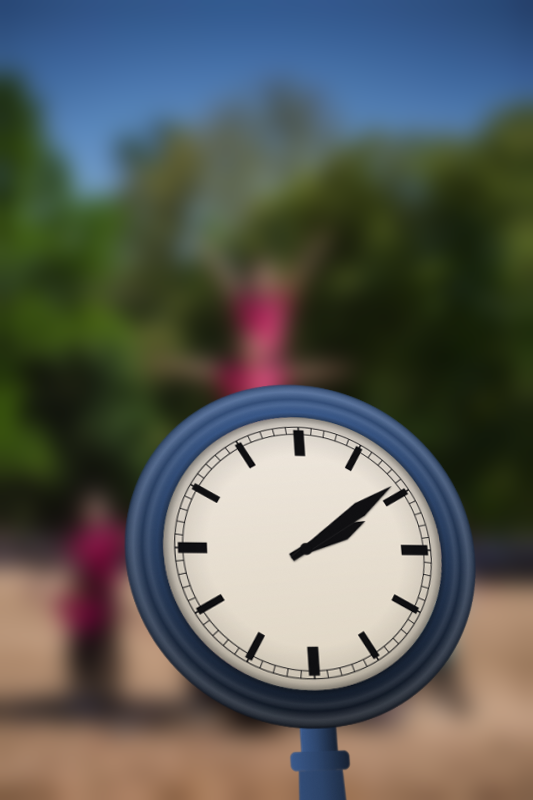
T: 2 h 09 min
